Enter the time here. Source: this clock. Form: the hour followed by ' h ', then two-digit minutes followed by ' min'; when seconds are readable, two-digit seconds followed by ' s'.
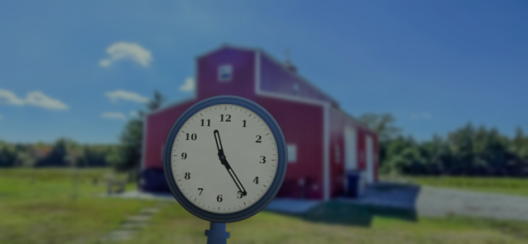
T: 11 h 24 min
